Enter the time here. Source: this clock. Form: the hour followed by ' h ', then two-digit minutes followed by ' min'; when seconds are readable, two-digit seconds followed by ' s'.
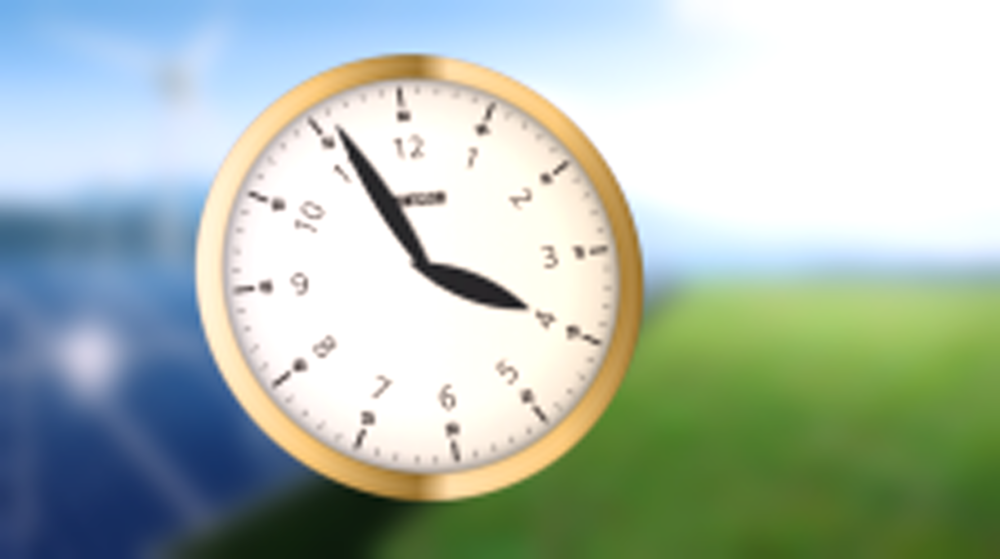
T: 3 h 56 min
